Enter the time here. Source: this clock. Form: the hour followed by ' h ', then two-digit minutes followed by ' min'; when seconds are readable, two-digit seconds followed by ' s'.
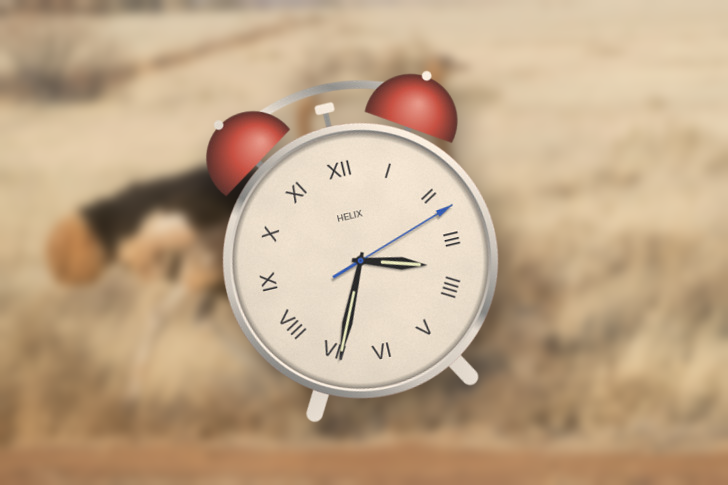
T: 3 h 34 min 12 s
